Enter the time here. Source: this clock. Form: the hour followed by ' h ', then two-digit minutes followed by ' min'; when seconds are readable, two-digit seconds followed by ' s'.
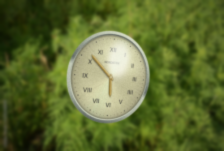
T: 5 h 52 min
